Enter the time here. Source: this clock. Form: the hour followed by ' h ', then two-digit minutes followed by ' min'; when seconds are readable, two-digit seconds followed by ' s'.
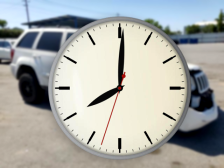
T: 8 h 00 min 33 s
